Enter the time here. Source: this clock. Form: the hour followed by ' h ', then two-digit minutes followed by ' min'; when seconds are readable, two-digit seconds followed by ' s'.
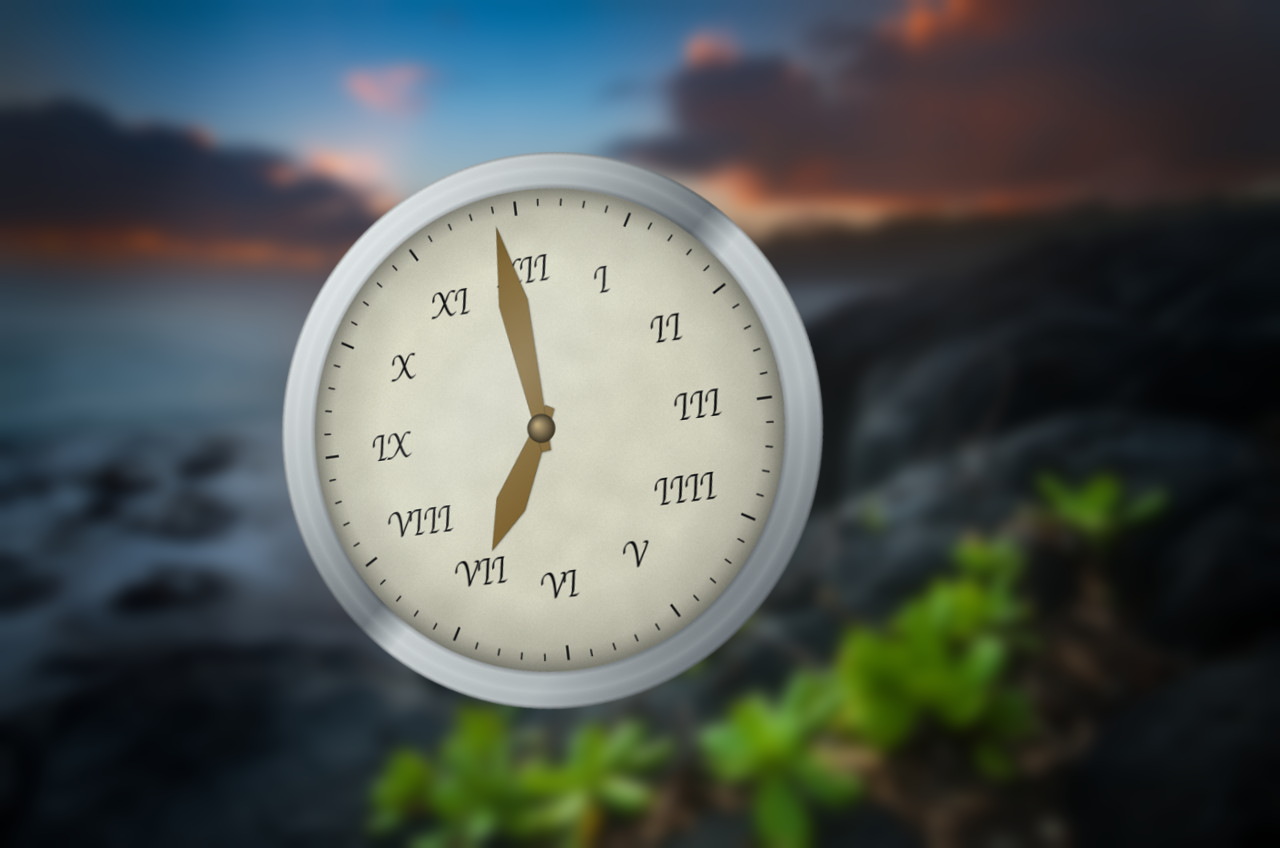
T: 6 h 59 min
